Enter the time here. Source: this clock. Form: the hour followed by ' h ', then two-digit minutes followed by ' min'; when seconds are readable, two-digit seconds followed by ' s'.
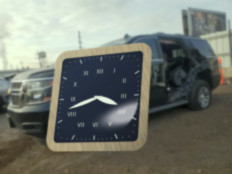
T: 3 h 42 min
